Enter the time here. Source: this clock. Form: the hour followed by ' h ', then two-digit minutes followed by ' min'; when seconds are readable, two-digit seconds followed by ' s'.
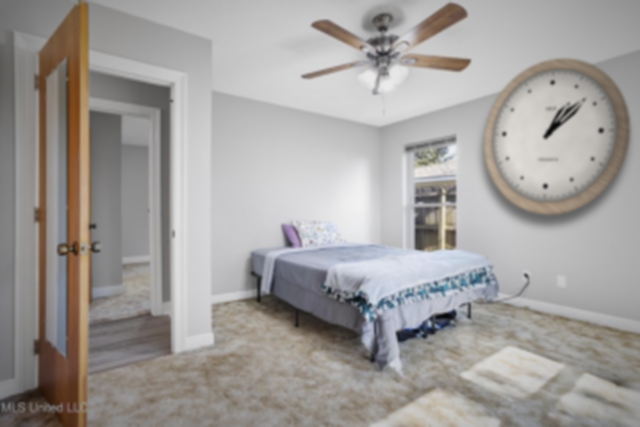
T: 1 h 08 min
